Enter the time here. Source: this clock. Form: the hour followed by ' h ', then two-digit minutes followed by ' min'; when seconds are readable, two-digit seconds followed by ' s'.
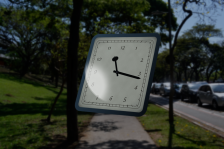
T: 11 h 17 min
